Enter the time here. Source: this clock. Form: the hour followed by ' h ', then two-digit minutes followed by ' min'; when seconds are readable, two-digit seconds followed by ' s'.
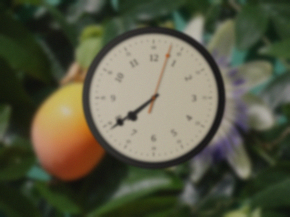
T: 7 h 39 min 03 s
